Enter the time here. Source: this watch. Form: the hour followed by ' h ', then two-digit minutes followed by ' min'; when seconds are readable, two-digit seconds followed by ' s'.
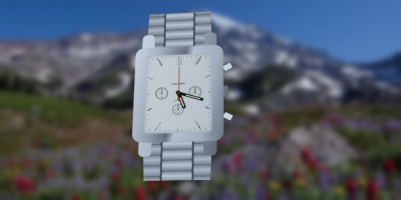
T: 5 h 18 min
